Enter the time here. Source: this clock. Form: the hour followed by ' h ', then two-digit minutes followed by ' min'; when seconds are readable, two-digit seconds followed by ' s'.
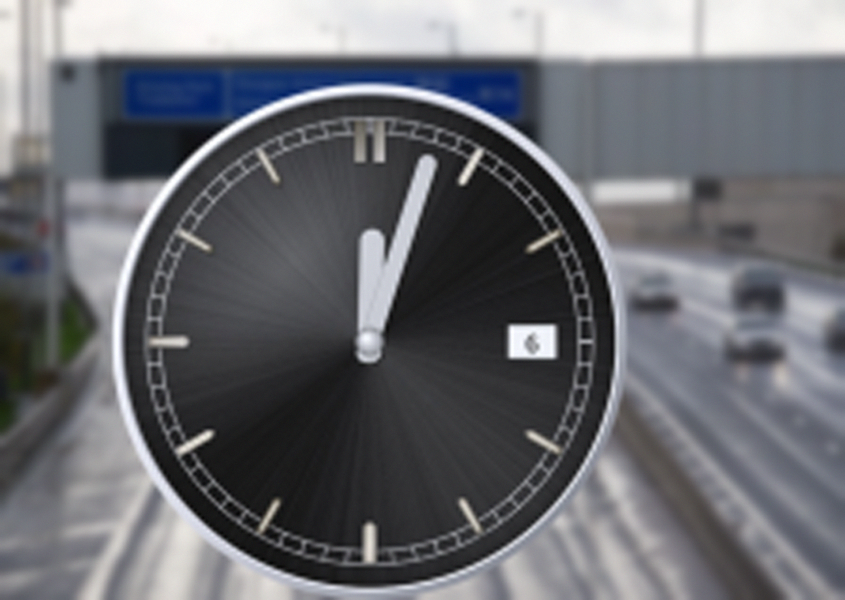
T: 12 h 03 min
